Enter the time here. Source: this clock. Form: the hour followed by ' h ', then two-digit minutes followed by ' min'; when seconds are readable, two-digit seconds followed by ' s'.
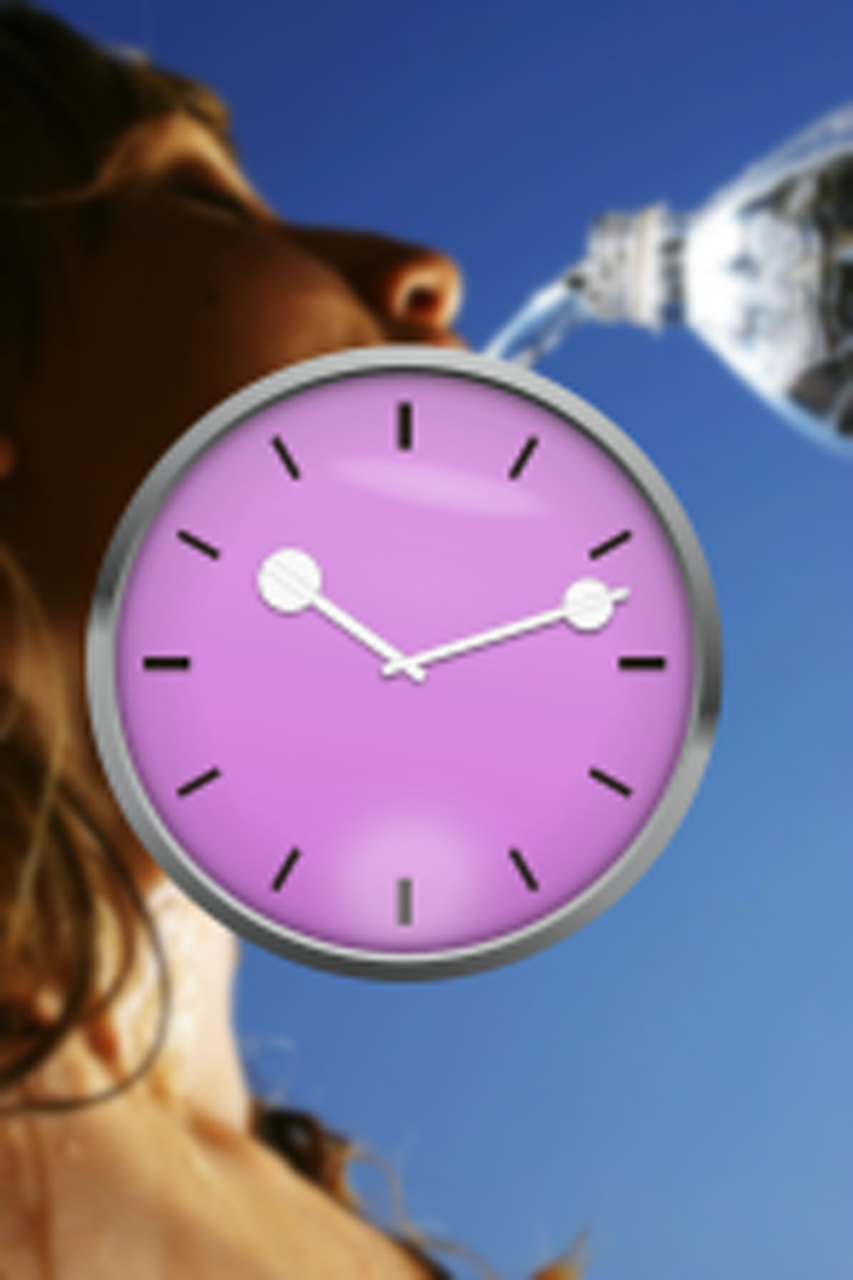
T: 10 h 12 min
